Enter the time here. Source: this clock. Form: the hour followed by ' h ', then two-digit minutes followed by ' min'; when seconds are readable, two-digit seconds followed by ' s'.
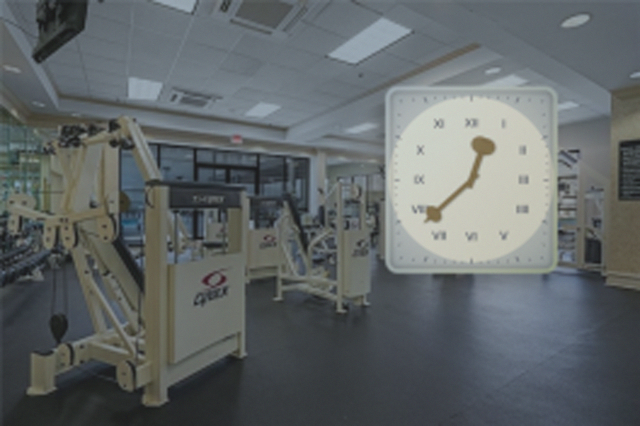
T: 12 h 38 min
